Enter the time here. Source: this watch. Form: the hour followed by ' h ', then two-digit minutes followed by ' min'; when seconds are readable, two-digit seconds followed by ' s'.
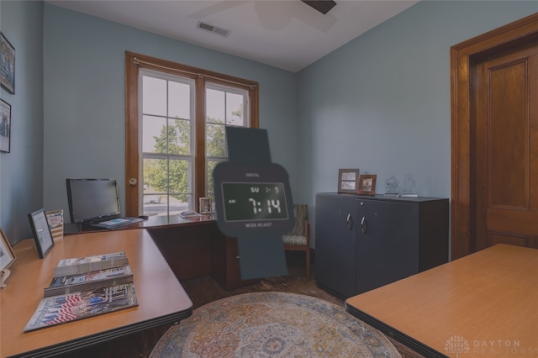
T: 7 h 14 min
